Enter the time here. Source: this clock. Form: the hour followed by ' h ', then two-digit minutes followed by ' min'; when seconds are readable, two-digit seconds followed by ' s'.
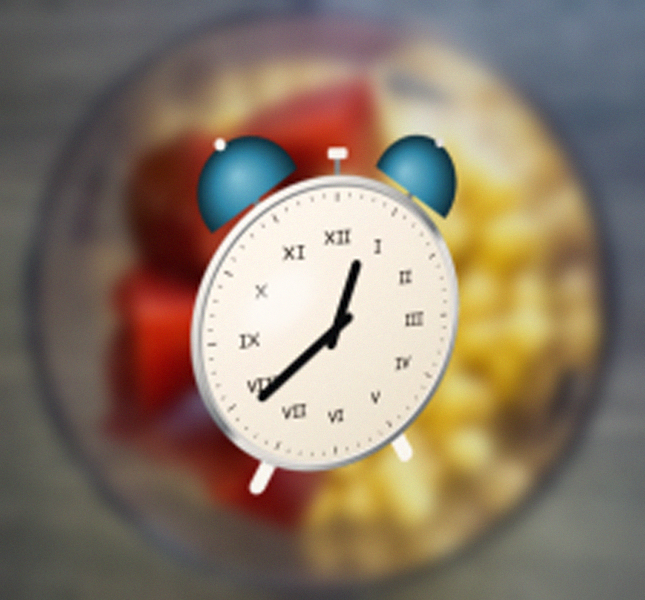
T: 12 h 39 min
